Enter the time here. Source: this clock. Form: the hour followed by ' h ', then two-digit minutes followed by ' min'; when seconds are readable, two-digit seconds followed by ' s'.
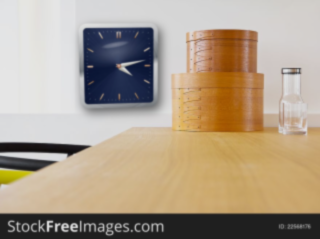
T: 4 h 13 min
